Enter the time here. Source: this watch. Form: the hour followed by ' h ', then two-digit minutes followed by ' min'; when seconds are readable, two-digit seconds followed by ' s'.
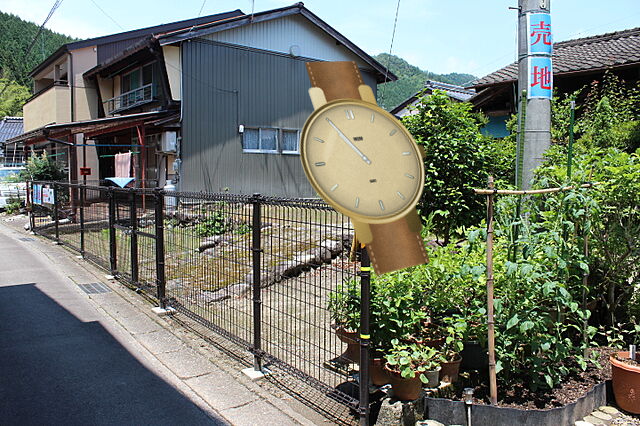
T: 10 h 55 min
